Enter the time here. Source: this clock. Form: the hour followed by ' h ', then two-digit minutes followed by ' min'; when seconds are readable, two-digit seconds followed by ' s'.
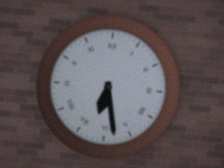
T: 6 h 28 min
